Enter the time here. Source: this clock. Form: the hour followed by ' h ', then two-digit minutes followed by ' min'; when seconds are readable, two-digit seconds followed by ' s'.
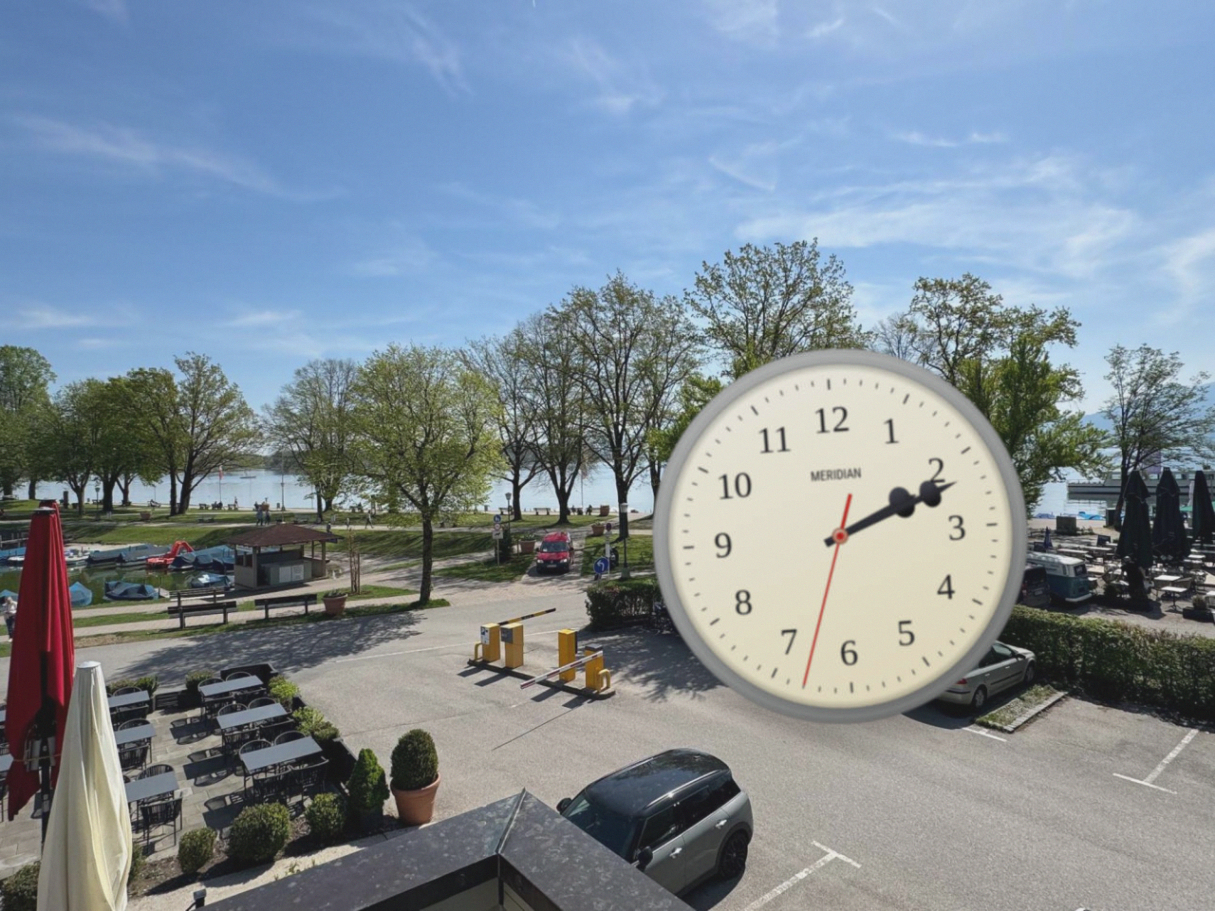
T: 2 h 11 min 33 s
